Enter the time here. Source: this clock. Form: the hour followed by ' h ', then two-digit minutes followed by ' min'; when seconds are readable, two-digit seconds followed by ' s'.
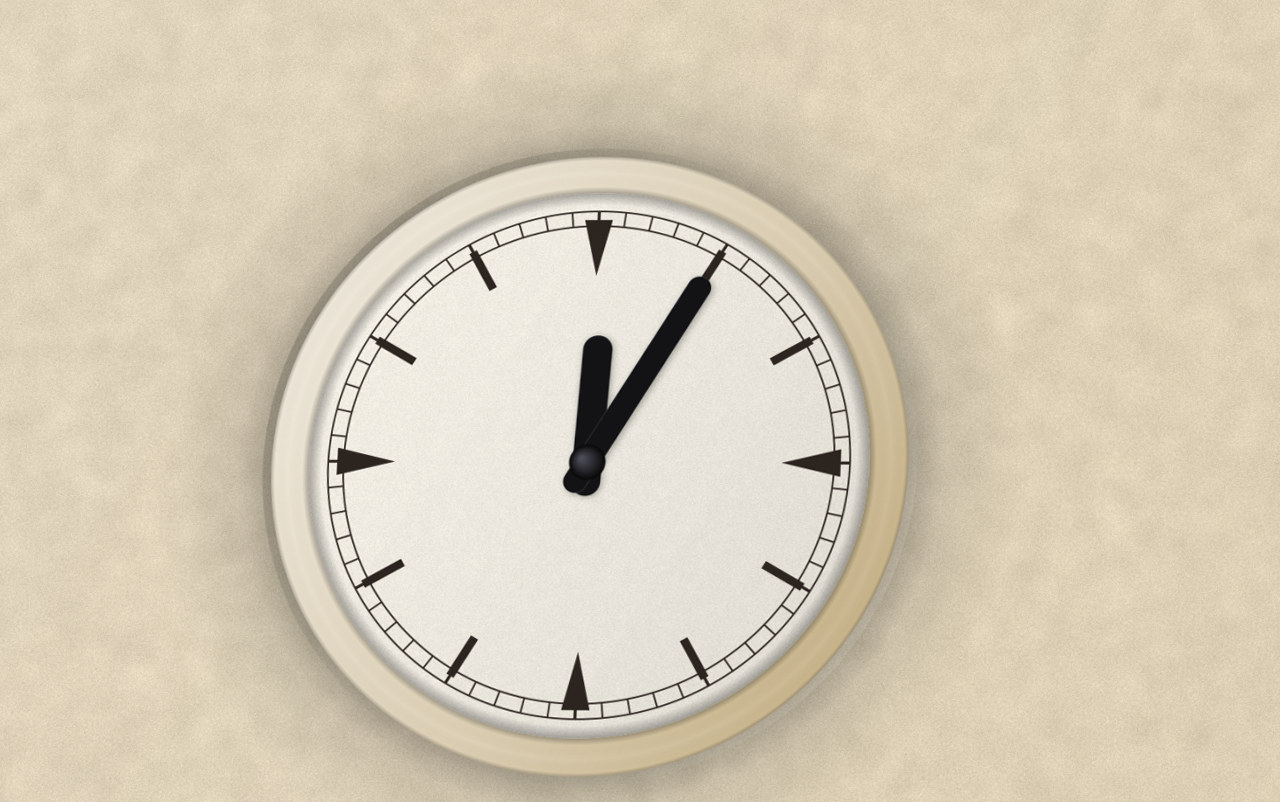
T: 12 h 05 min
